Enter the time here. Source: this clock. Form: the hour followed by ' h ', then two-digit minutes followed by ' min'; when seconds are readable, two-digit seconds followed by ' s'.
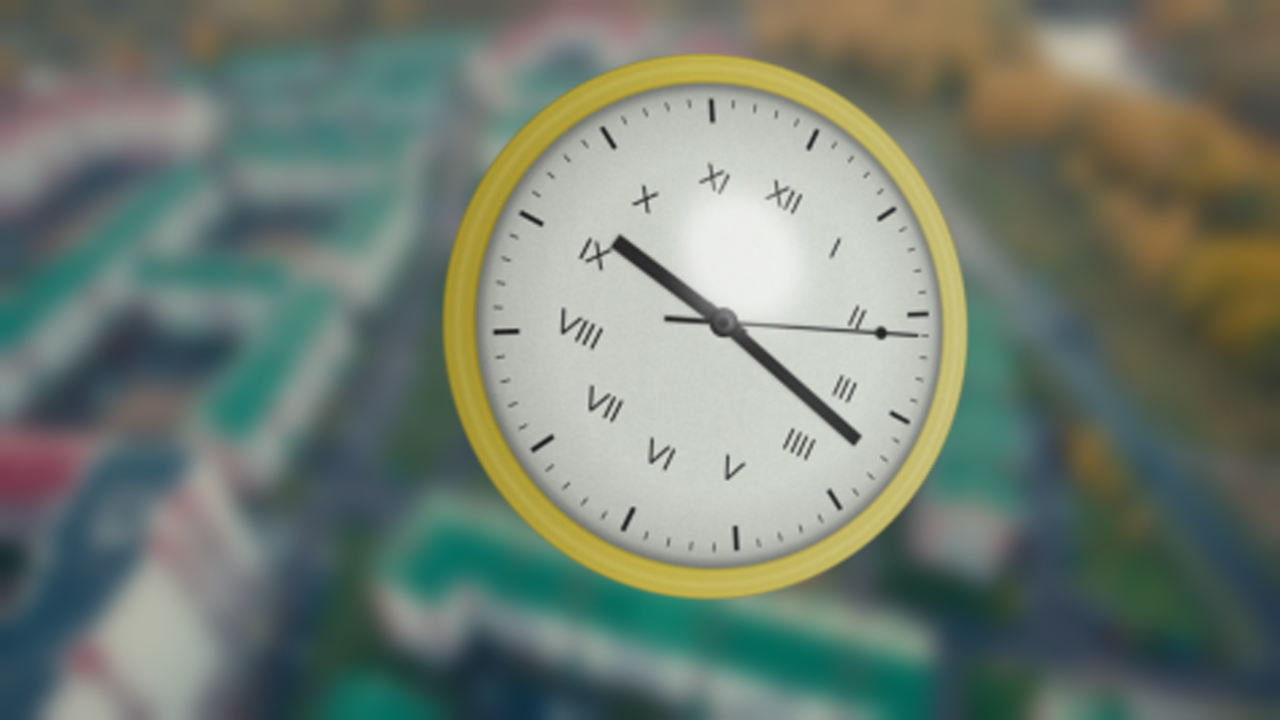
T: 9 h 17 min 11 s
